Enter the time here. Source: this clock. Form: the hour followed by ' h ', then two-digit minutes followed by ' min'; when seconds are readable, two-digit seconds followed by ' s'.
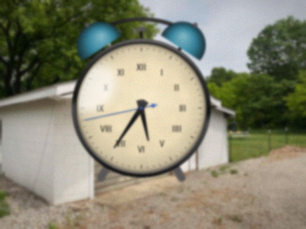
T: 5 h 35 min 43 s
